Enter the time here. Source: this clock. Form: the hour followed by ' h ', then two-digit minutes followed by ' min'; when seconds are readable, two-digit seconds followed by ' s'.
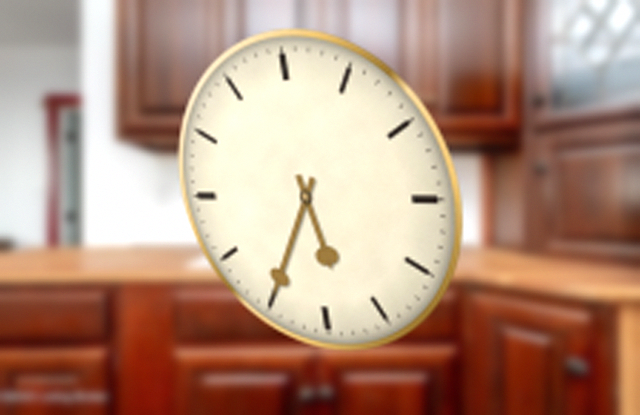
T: 5 h 35 min
